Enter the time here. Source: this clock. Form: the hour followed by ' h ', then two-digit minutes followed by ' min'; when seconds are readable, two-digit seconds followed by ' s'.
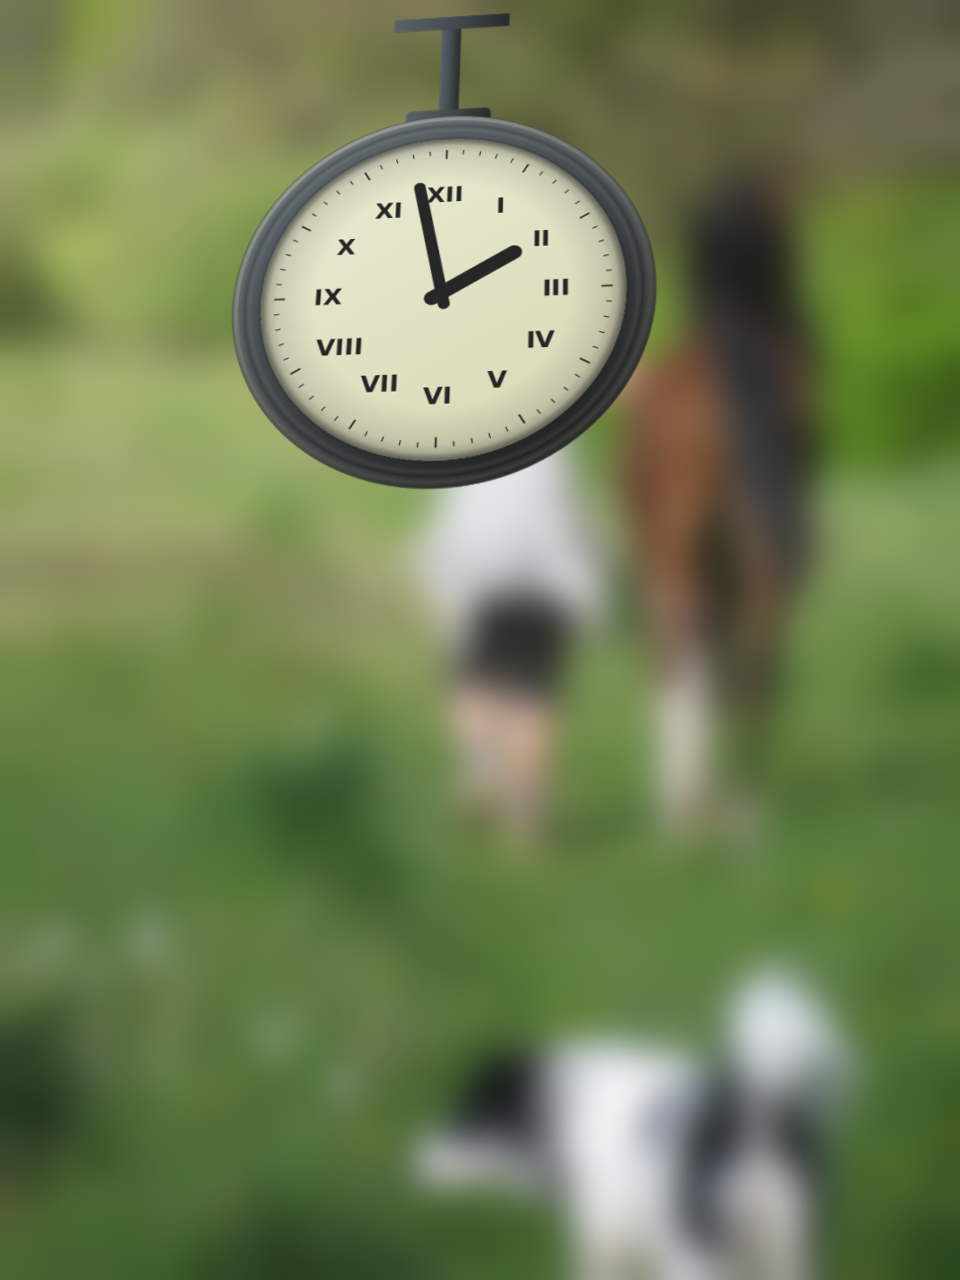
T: 1 h 58 min
